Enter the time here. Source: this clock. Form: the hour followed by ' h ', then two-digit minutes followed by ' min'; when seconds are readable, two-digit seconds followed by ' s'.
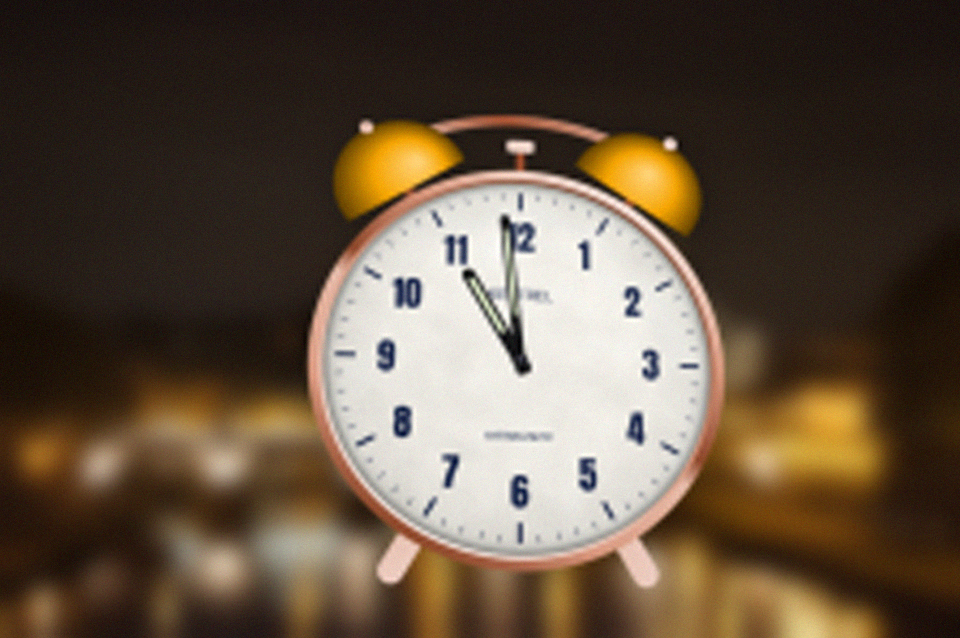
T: 10 h 59 min
